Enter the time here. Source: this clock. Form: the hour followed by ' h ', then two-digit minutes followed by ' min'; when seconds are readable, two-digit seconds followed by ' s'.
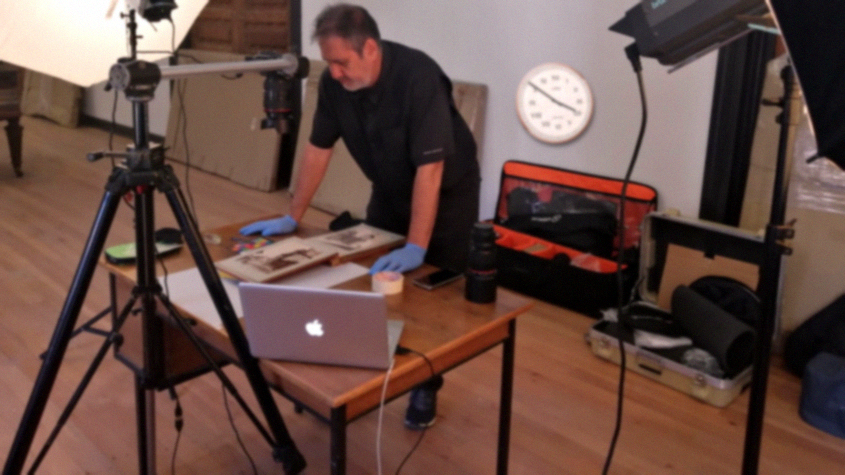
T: 3 h 51 min
